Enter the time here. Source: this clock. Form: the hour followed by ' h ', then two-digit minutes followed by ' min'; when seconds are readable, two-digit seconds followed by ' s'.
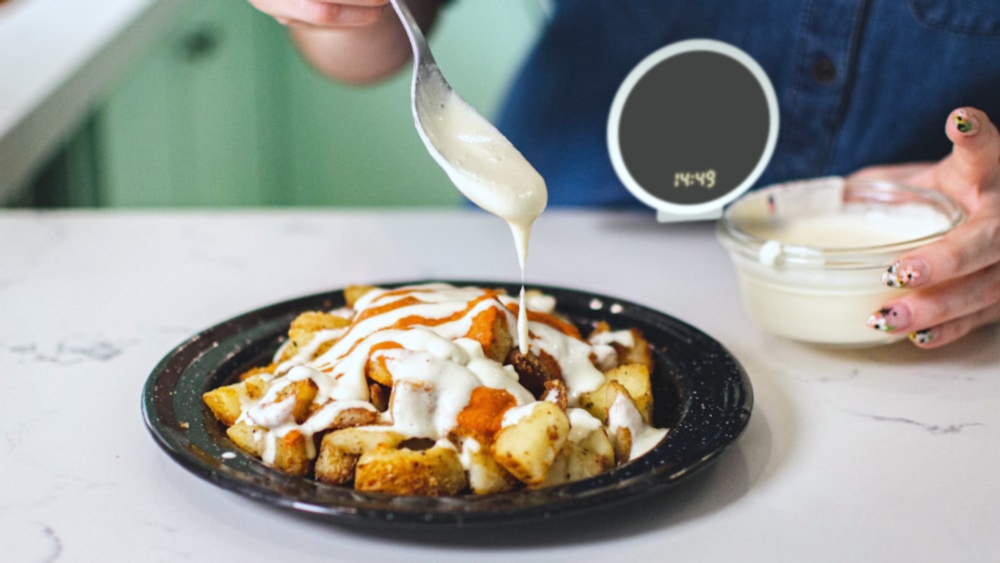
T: 14 h 49 min
